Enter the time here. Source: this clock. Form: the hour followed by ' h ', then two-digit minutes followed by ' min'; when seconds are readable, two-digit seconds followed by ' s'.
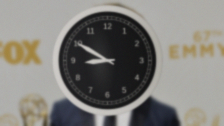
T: 8 h 50 min
